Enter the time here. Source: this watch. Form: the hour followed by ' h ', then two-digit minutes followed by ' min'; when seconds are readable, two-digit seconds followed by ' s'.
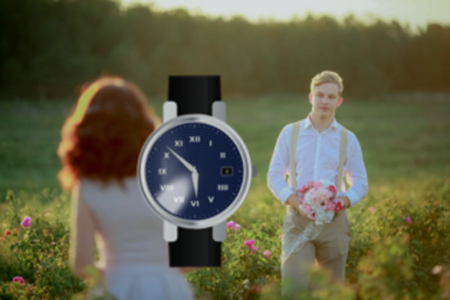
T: 5 h 52 min
